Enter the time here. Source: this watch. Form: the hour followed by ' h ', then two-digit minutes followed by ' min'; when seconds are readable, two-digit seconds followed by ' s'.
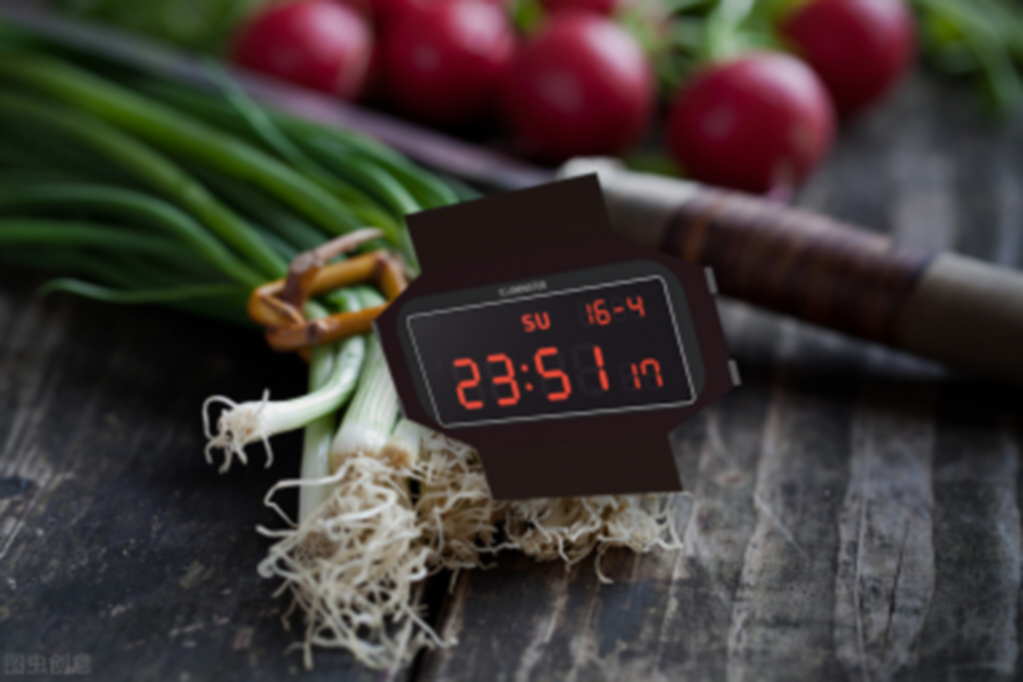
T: 23 h 51 min 17 s
